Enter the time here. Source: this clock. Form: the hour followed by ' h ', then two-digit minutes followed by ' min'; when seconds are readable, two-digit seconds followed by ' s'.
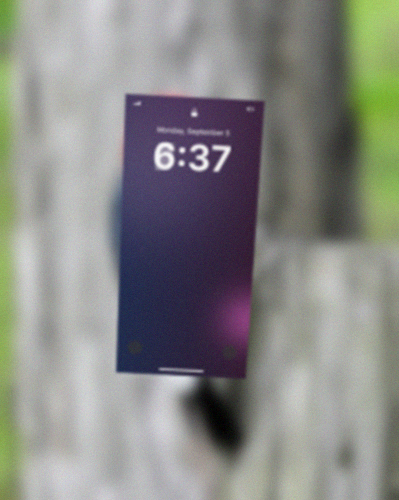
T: 6 h 37 min
